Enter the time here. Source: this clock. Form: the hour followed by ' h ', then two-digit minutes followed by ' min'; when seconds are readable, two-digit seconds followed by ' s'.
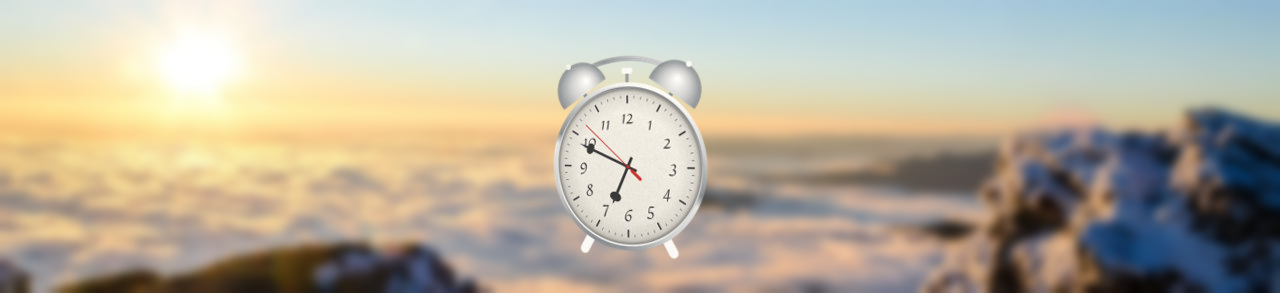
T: 6 h 48 min 52 s
